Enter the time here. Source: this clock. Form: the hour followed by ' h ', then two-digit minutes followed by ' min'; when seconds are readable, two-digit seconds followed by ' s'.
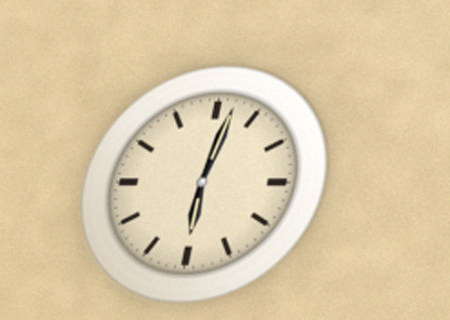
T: 6 h 02 min
